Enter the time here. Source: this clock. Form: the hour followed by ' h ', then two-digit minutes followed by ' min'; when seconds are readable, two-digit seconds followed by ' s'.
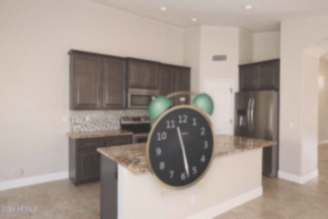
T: 11 h 28 min
